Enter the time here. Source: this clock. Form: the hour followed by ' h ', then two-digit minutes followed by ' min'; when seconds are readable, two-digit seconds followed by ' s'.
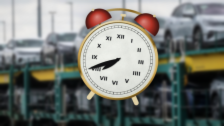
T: 7 h 41 min
